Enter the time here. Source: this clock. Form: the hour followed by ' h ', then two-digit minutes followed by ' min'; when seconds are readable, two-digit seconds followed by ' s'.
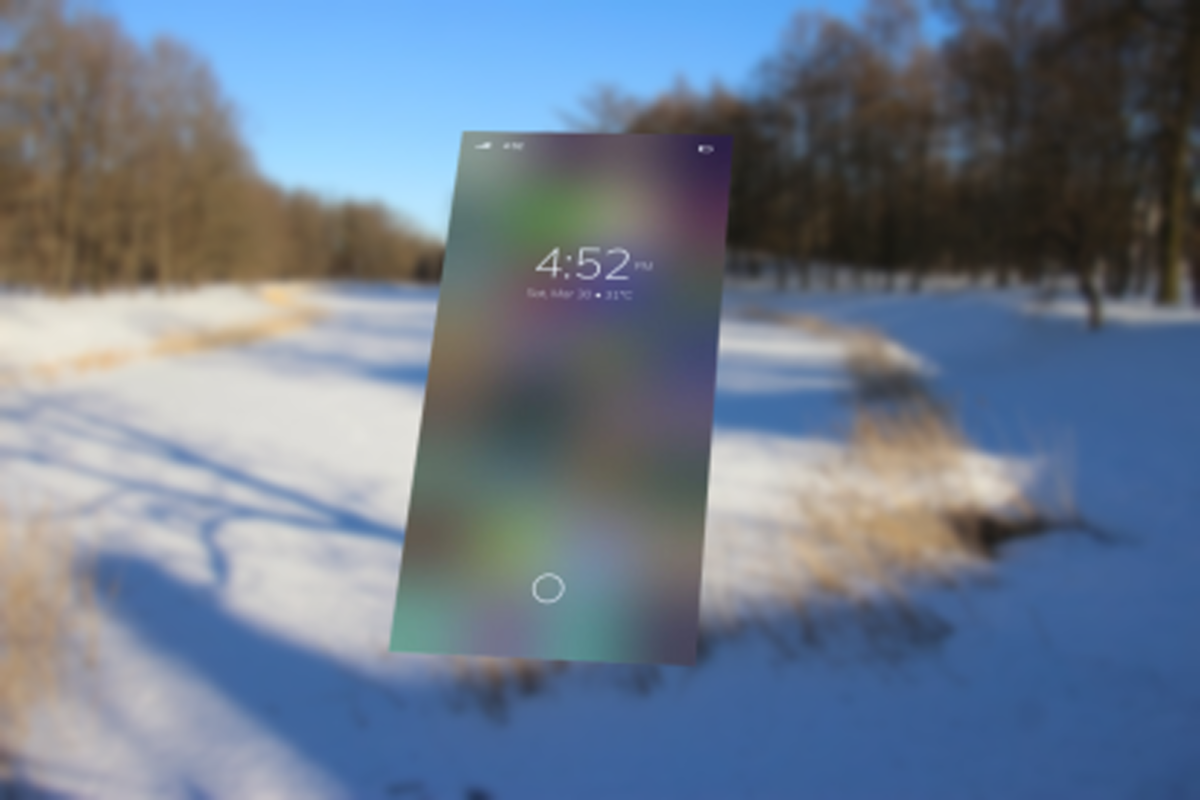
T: 4 h 52 min
